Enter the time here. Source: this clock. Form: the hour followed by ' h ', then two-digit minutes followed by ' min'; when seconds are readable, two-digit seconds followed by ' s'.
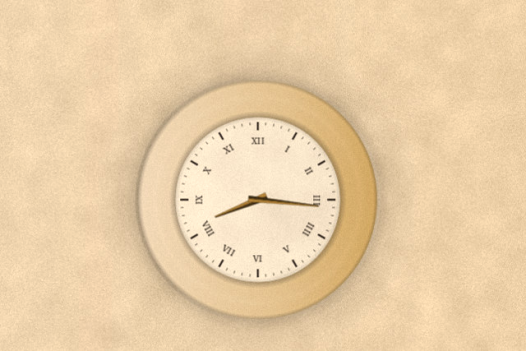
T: 8 h 16 min
